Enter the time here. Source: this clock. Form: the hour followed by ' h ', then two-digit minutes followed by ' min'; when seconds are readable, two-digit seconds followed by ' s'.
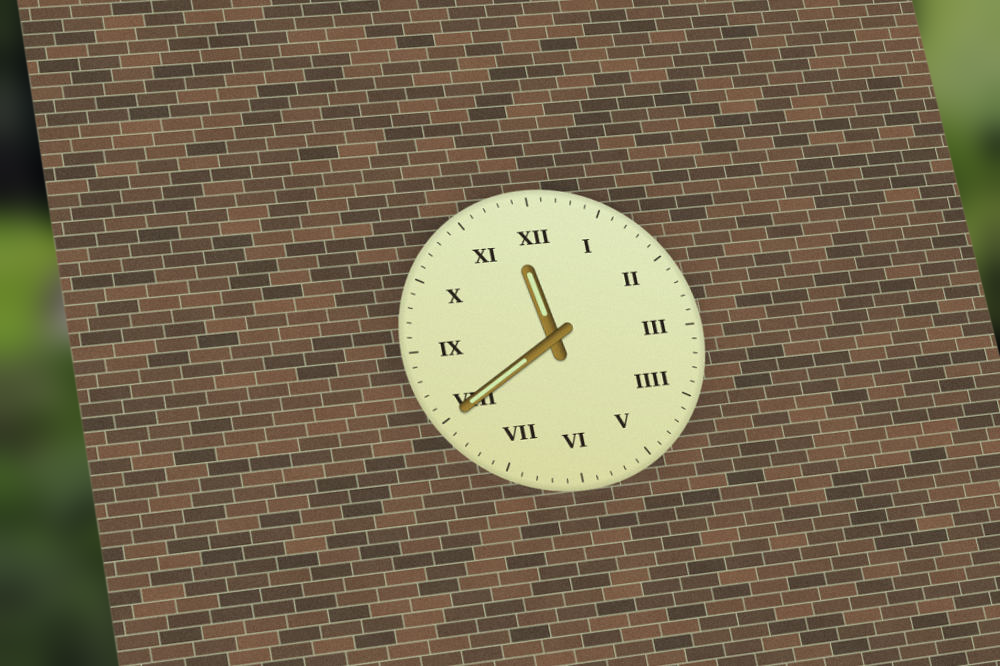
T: 11 h 40 min
